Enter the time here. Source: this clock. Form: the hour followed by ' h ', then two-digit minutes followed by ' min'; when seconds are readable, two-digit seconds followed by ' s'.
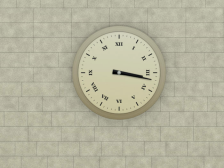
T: 3 h 17 min
